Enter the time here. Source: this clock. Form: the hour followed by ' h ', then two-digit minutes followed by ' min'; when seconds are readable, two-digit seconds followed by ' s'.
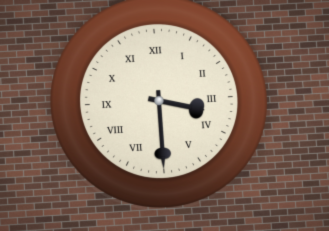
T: 3 h 30 min
